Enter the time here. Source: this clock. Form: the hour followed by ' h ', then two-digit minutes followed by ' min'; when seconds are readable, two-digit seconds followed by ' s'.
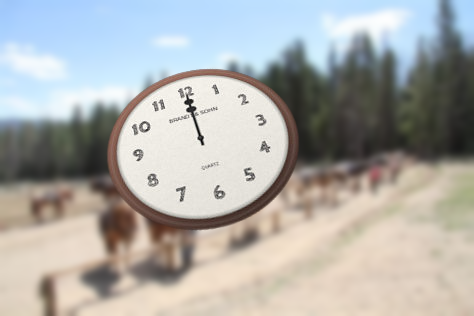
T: 12 h 00 min
